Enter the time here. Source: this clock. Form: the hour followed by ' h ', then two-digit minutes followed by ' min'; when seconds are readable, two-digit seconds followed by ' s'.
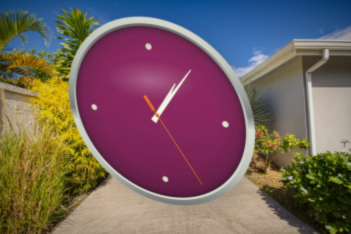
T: 1 h 06 min 25 s
